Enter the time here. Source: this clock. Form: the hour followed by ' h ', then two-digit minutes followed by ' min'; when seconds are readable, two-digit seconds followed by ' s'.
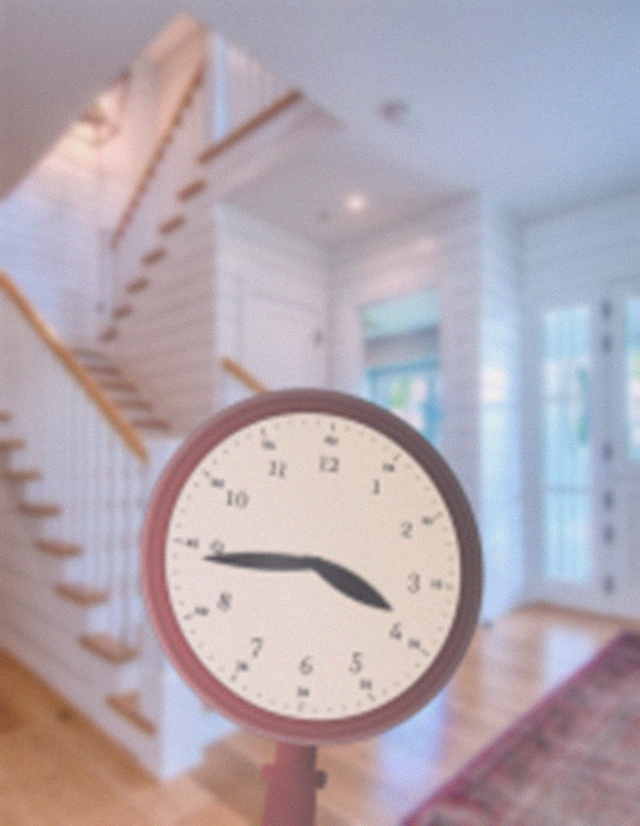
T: 3 h 44 min
